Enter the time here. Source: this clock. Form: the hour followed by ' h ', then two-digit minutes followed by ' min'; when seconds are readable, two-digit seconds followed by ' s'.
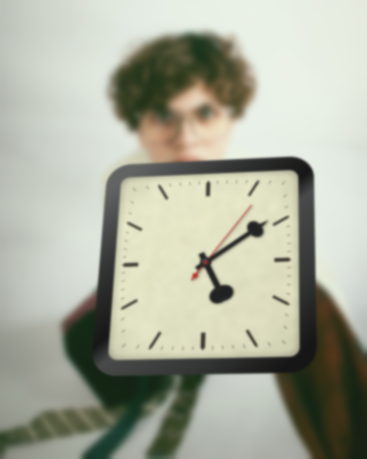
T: 5 h 09 min 06 s
